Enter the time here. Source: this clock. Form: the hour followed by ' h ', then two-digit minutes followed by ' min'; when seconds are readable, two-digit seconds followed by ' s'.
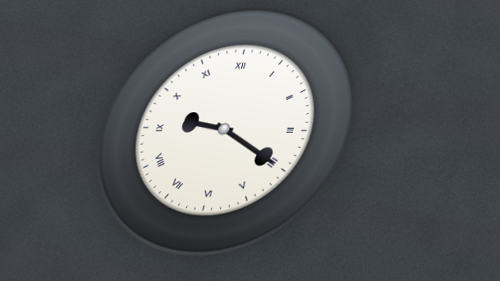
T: 9 h 20 min
